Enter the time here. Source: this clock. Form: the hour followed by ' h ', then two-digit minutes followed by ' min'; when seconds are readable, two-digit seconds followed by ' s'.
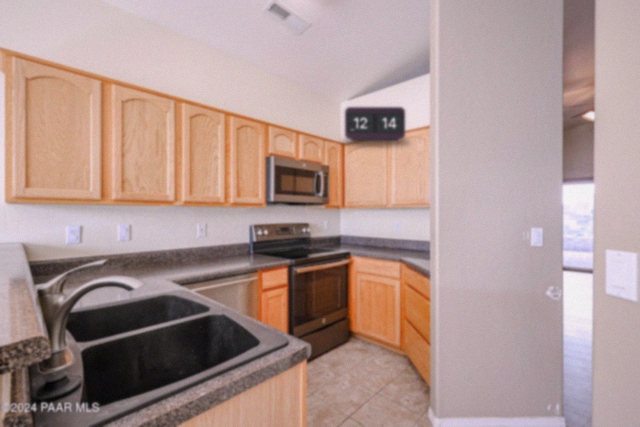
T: 12 h 14 min
